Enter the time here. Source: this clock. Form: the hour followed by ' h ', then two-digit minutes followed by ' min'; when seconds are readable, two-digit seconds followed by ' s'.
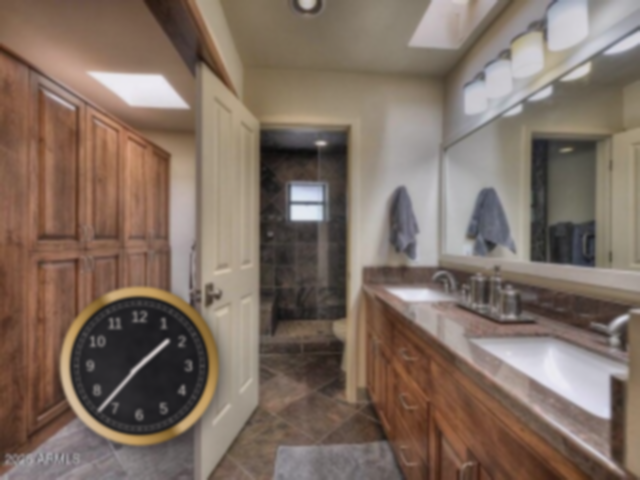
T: 1 h 37 min
